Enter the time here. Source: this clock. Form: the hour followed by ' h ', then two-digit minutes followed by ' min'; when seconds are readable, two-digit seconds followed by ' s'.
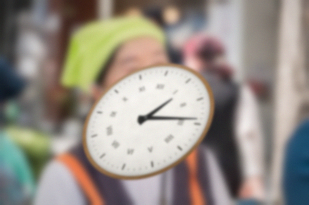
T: 1 h 14 min
